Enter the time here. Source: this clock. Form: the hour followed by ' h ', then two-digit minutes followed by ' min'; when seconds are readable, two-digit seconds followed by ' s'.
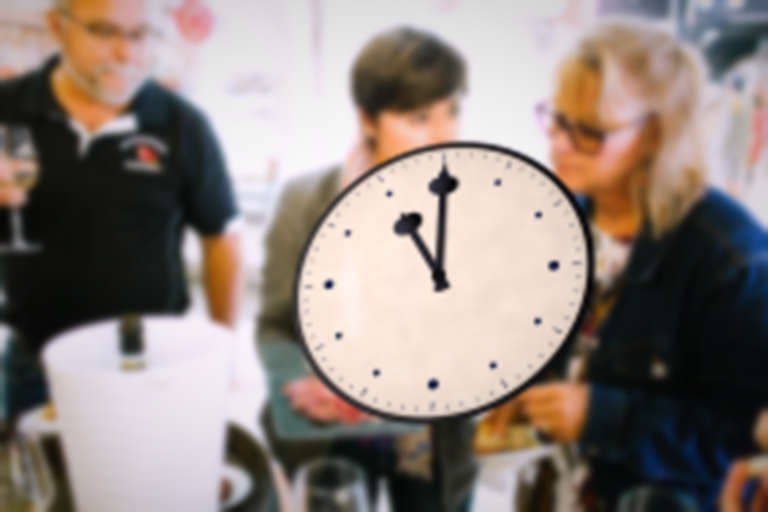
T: 11 h 00 min
